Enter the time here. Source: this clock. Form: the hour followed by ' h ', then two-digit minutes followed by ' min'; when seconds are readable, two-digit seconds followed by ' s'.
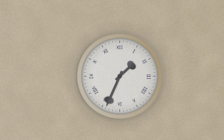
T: 1 h 34 min
